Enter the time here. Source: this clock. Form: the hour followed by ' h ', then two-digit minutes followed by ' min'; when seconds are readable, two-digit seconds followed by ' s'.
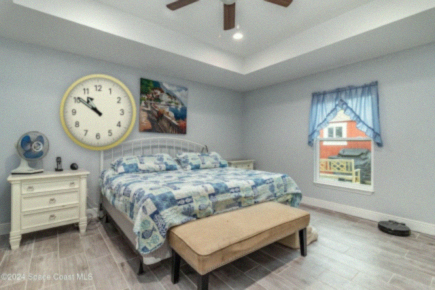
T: 10 h 51 min
